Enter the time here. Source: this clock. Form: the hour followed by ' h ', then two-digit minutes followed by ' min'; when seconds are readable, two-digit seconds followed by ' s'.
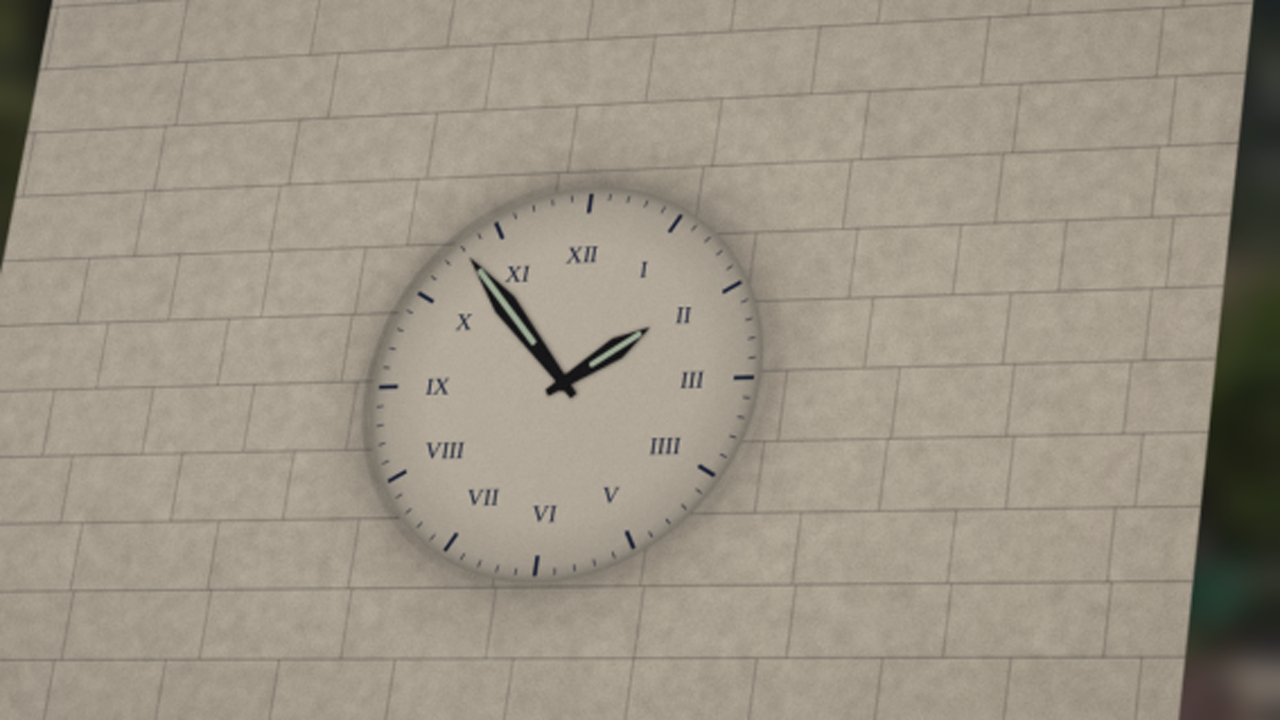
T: 1 h 53 min
